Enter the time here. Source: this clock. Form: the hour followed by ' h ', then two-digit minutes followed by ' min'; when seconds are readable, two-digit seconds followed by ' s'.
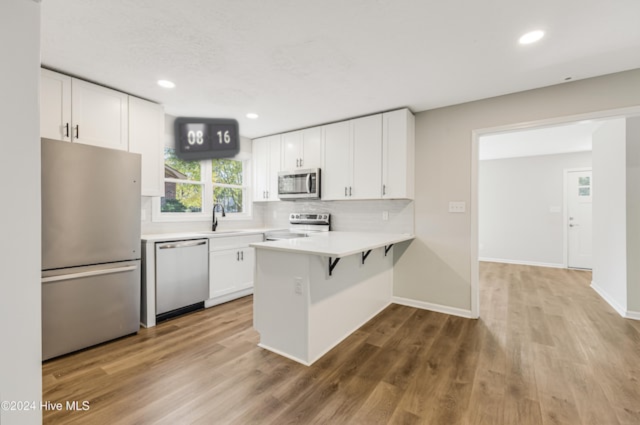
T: 8 h 16 min
